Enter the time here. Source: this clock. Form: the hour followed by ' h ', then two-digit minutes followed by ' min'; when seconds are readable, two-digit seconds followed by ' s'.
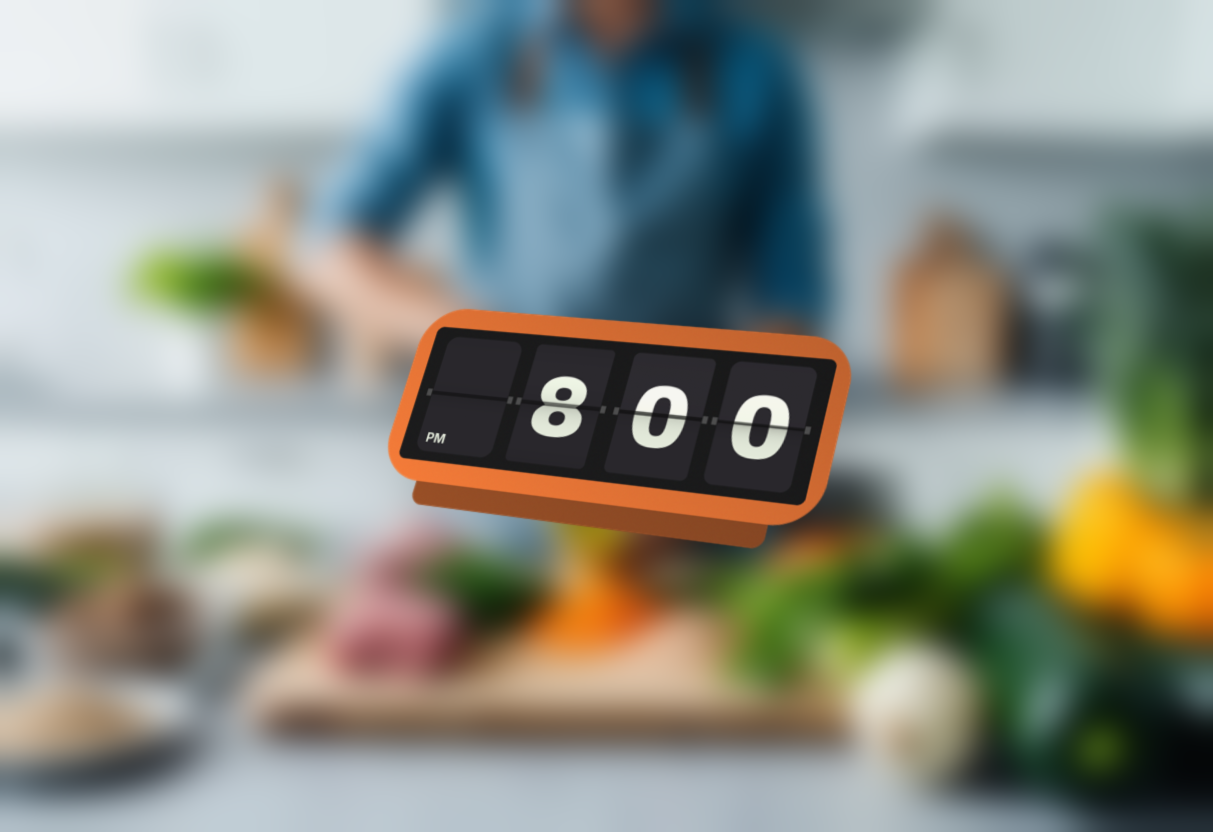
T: 8 h 00 min
